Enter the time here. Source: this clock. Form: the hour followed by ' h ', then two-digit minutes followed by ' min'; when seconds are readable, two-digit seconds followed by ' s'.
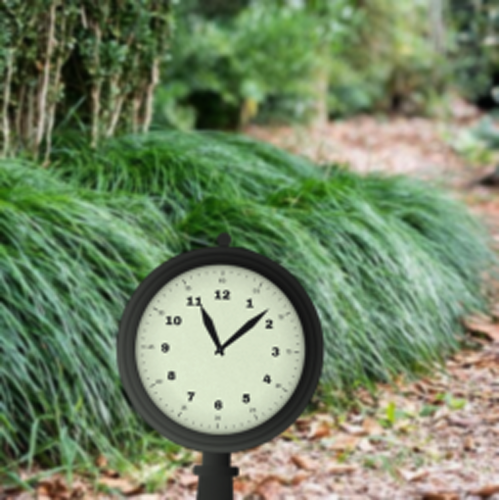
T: 11 h 08 min
